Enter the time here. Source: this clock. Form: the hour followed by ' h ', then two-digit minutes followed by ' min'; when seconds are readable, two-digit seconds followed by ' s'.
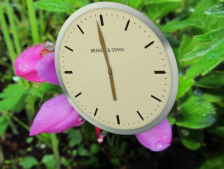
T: 5 h 59 min
